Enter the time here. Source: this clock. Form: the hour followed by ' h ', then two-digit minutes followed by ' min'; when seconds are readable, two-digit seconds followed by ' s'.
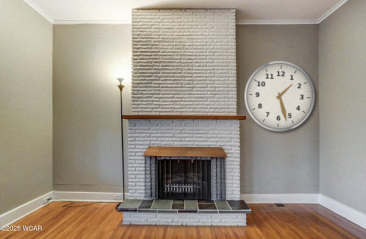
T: 1 h 27 min
